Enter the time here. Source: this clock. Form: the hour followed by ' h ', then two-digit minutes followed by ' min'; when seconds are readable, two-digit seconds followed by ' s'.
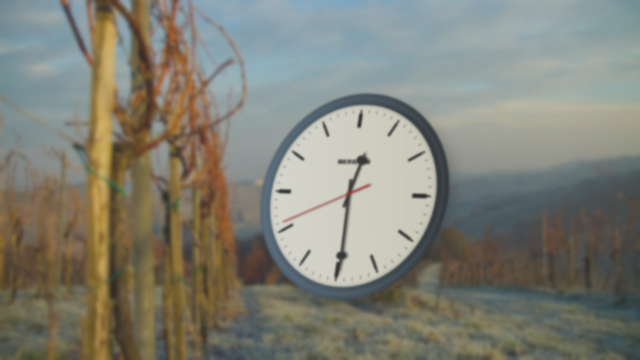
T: 12 h 29 min 41 s
